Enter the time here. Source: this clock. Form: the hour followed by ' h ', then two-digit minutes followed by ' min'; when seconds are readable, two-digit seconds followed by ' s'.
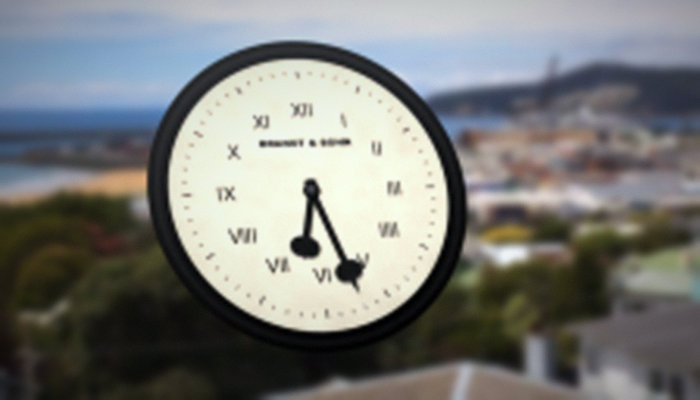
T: 6 h 27 min
